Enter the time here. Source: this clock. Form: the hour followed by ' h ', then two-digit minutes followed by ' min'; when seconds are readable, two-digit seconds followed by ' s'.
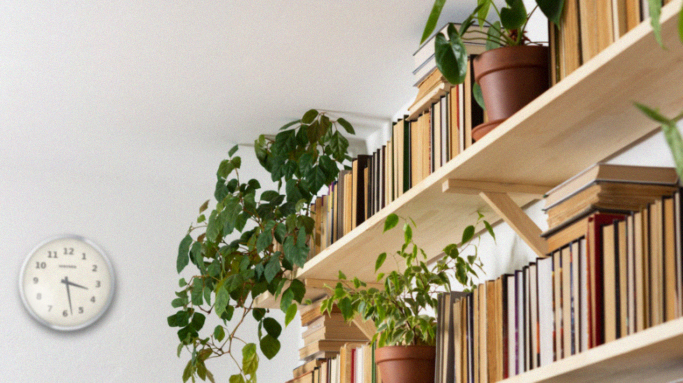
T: 3 h 28 min
